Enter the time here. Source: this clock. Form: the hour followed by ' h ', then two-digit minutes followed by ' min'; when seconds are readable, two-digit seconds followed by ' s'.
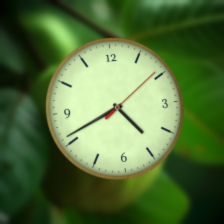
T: 4 h 41 min 09 s
